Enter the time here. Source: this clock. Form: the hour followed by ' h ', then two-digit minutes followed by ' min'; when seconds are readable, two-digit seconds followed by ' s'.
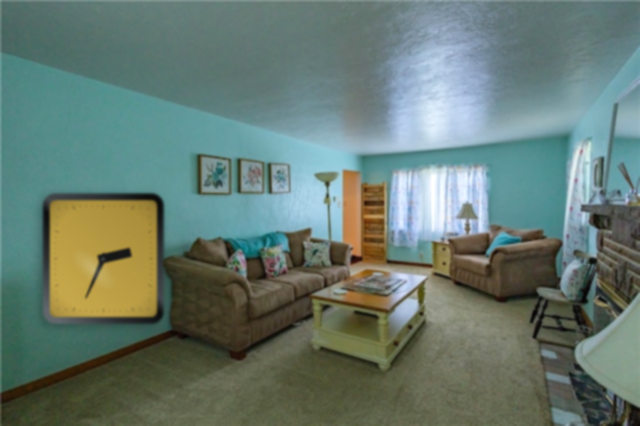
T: 2 h 34 min
